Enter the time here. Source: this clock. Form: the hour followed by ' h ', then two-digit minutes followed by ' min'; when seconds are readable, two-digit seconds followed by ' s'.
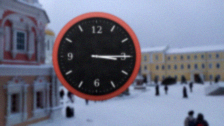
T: 3 h 15 min
